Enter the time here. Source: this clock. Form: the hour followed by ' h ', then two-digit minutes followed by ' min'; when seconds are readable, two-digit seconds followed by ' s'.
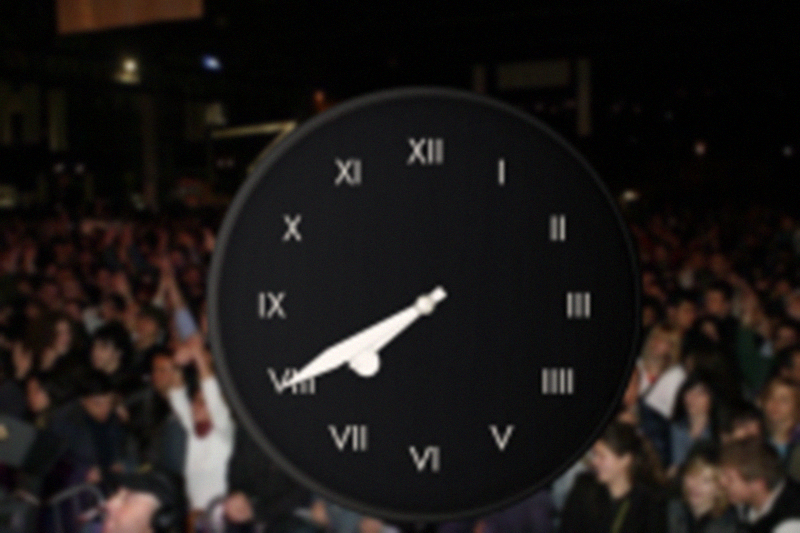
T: 7 h 40 min
